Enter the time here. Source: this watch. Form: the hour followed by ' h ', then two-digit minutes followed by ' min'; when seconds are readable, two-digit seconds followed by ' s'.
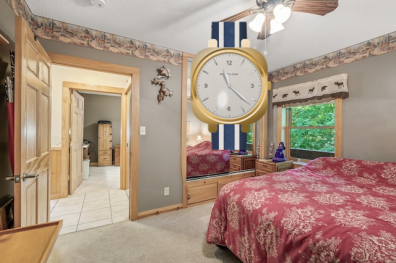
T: 11 h 22 min
